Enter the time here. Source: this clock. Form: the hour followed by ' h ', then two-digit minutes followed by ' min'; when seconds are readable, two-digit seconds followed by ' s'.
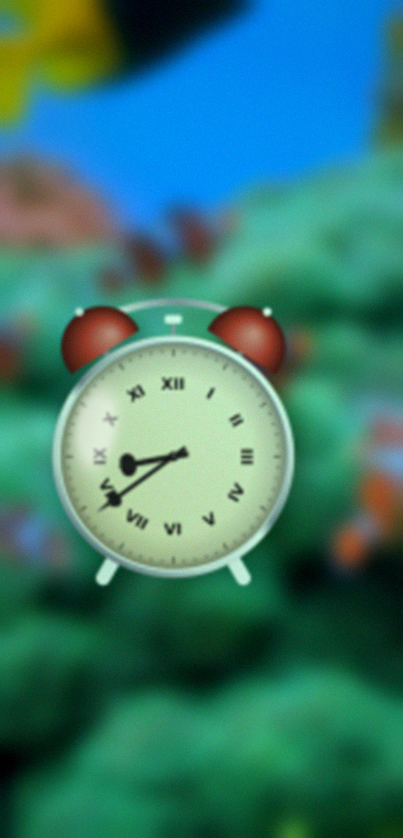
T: 8 h 39 min
